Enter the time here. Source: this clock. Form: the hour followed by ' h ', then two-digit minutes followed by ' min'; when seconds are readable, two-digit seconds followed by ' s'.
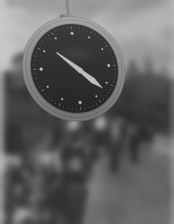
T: 10 h 22 min
